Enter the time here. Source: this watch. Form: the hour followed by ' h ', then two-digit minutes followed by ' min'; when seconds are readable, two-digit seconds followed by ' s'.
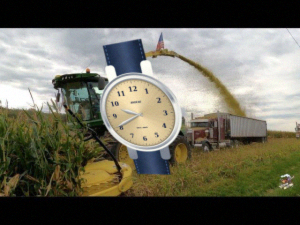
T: 9 h 41 min
